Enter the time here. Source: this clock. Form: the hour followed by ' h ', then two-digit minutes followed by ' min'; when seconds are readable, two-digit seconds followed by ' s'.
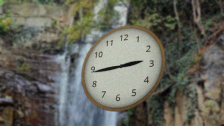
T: 2 h 44 min
